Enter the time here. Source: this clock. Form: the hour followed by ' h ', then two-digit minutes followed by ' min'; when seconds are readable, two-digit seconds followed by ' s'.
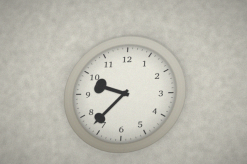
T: 9 h 37 min
